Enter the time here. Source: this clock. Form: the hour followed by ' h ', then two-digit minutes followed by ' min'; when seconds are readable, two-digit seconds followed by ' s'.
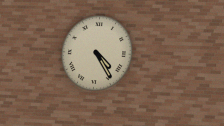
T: 4 h 24 min
